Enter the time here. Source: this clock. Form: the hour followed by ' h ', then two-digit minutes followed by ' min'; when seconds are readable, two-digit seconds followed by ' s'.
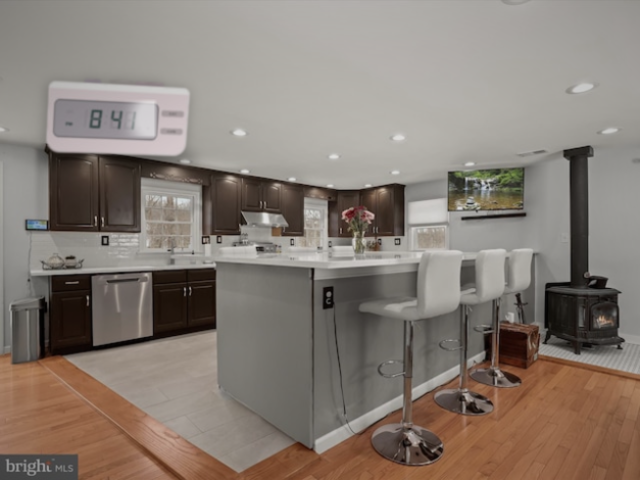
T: 8 h 41 min
